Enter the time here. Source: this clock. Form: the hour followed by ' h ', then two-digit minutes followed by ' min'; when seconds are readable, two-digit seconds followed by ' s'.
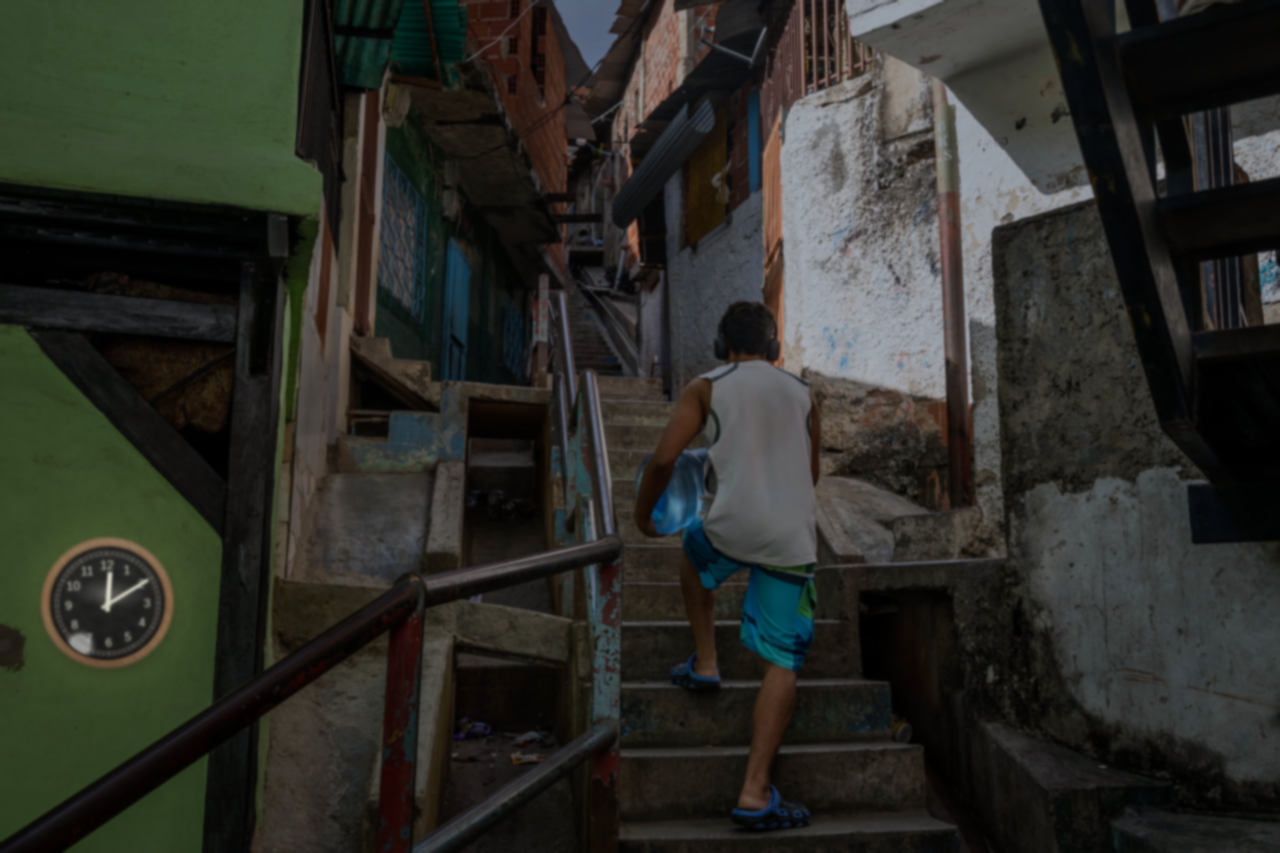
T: 12 h 10 min
